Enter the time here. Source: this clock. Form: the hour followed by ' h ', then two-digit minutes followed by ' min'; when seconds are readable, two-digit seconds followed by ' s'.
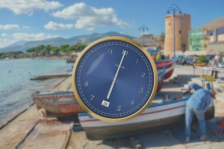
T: 6 h 00 min
